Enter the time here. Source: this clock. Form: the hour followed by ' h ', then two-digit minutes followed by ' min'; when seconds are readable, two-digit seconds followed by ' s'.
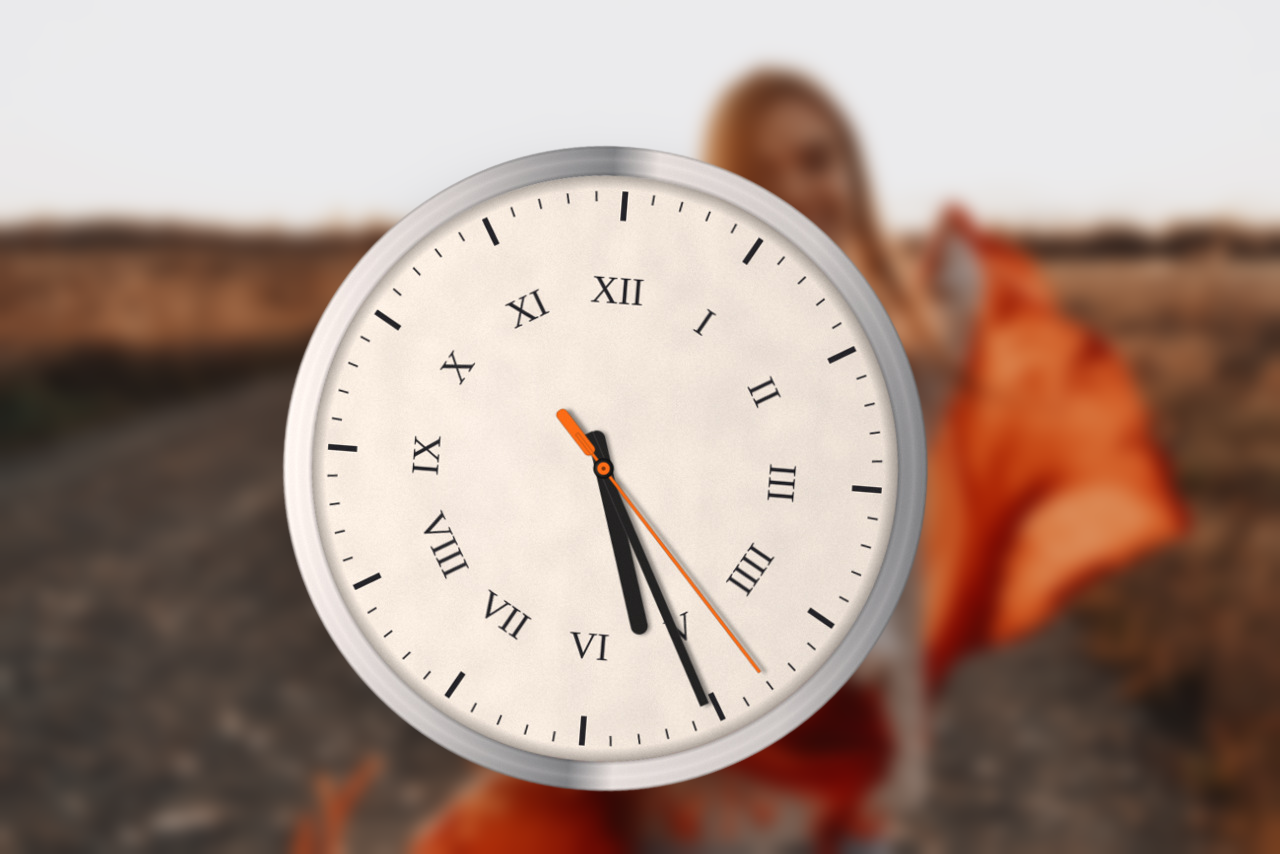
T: 5 h 25 min 23 s
